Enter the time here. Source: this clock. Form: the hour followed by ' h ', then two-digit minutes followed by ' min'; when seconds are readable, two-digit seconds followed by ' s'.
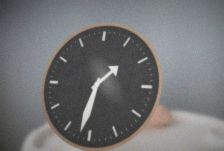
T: 1 h 32 min
